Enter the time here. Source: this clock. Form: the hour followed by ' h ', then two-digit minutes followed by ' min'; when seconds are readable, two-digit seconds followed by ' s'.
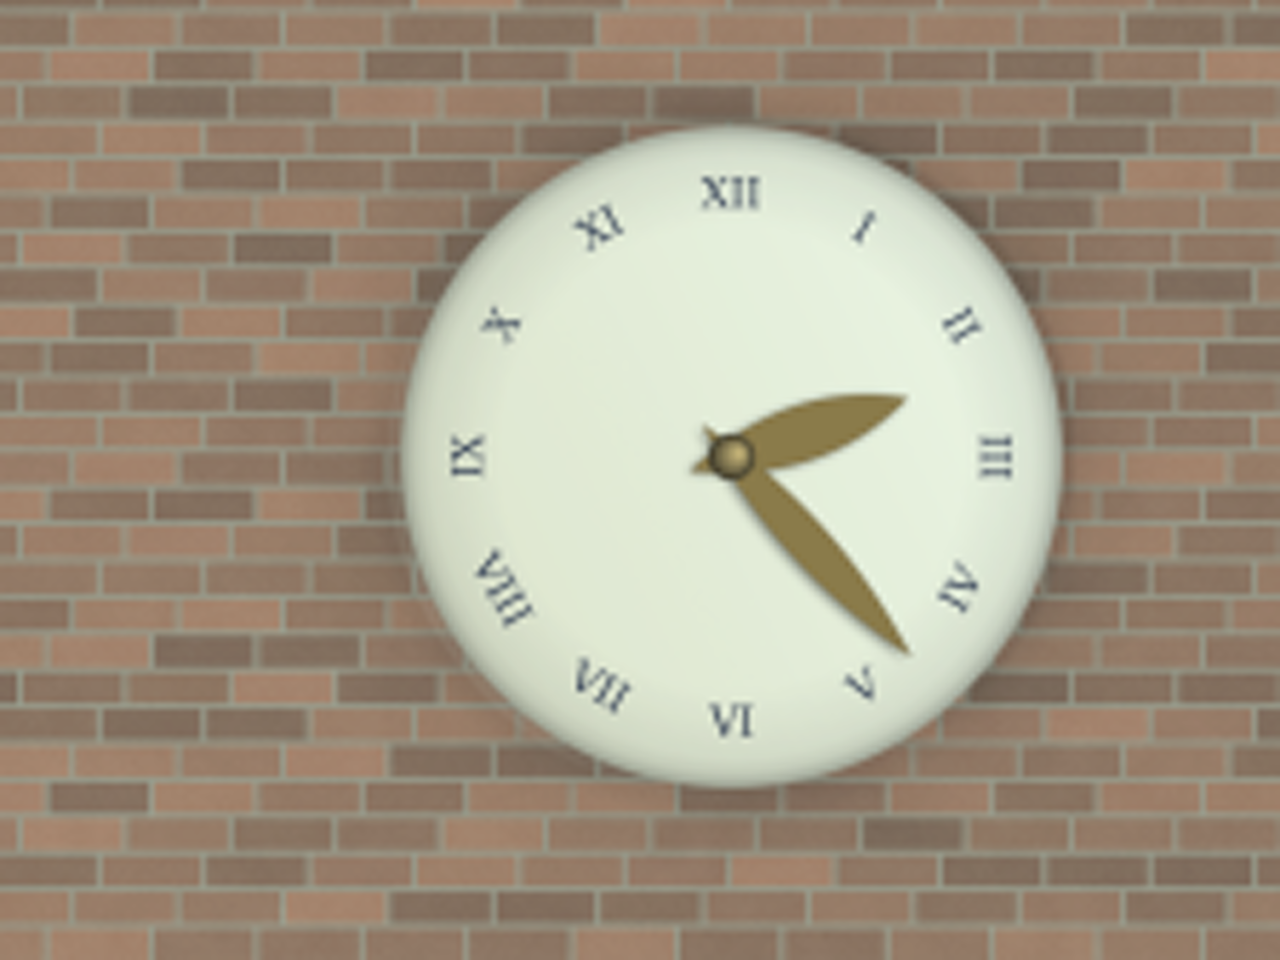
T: 2 h 23 min
